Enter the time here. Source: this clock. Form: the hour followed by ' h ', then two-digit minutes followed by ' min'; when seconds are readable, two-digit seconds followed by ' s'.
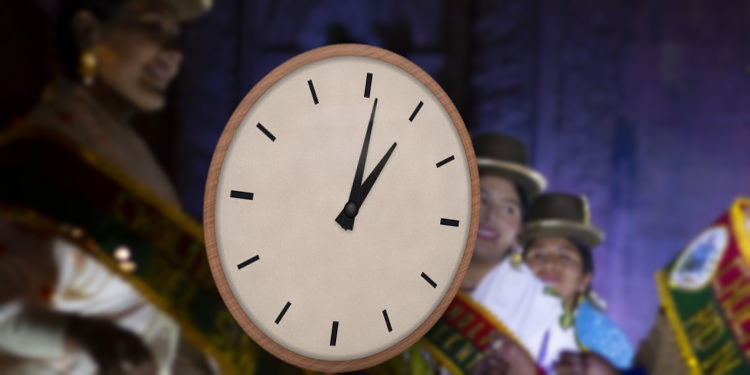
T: 1 h 01 min
